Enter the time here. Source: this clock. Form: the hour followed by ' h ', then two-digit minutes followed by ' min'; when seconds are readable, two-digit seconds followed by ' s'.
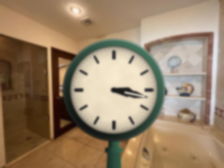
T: 3 h 17 min
